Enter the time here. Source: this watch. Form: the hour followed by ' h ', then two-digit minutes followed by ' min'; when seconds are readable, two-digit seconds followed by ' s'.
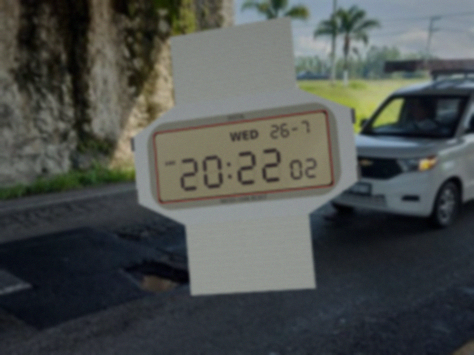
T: 20 h 22 min 02 s
